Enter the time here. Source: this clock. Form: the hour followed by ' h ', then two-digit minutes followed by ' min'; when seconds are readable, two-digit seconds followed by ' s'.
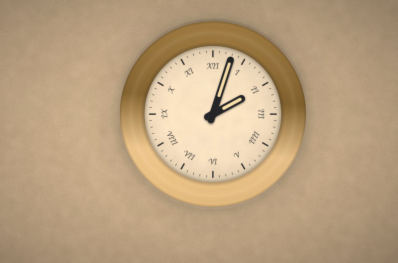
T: 2 h 03 min
